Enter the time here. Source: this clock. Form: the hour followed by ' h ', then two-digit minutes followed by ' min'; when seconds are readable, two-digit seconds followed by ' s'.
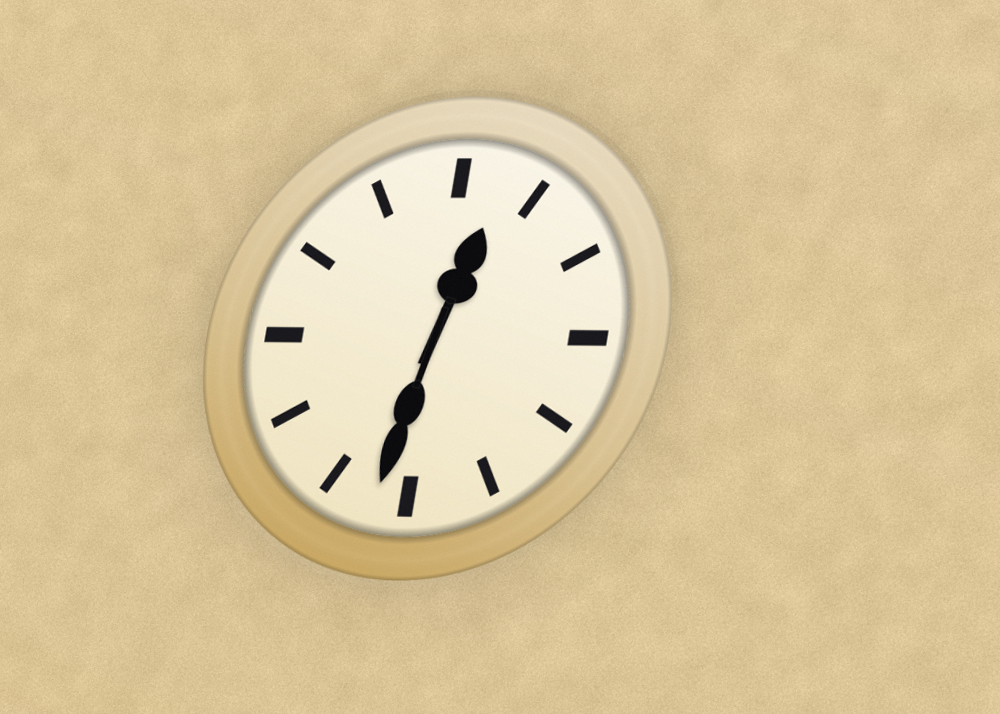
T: 12 h 32 min
